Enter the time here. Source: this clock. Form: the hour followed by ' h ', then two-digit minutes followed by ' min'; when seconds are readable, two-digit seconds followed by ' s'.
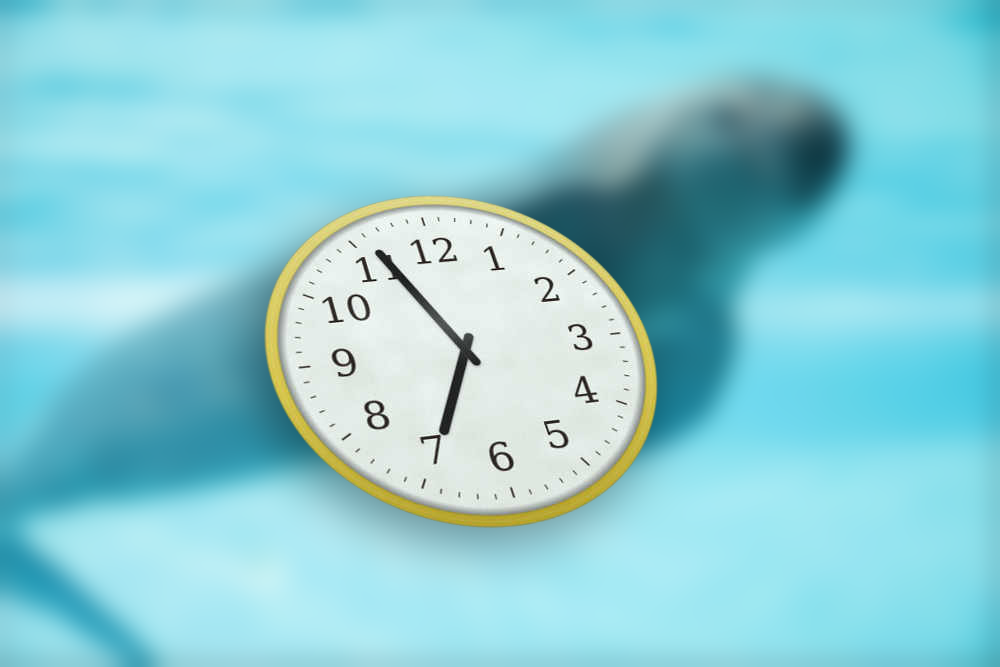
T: 6 h 56 min
